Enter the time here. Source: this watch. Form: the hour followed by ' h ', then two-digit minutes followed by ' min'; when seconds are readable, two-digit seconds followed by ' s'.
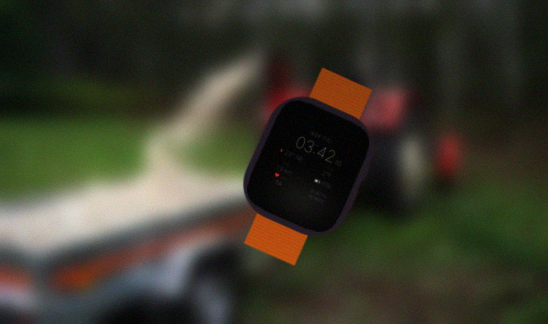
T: 3 h 42 min
